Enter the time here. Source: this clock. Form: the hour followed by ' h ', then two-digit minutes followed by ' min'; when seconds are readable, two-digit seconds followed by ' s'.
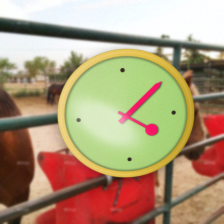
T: 4 h 08 min
